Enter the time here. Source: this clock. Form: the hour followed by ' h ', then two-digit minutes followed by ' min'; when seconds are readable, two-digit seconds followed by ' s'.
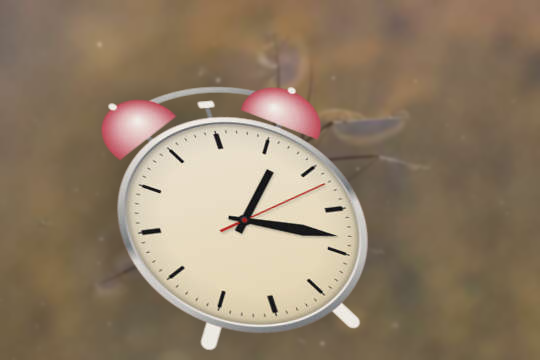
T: 1 h 18 min 12 s
